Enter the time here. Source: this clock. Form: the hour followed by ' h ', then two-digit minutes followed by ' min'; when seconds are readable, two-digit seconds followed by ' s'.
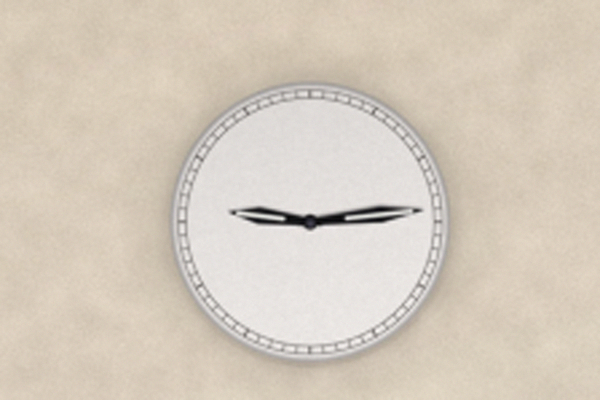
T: 9 h 14 min
